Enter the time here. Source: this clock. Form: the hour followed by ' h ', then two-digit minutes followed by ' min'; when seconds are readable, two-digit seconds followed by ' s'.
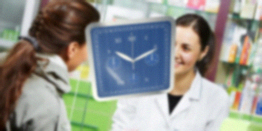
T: 10 h 11 min
